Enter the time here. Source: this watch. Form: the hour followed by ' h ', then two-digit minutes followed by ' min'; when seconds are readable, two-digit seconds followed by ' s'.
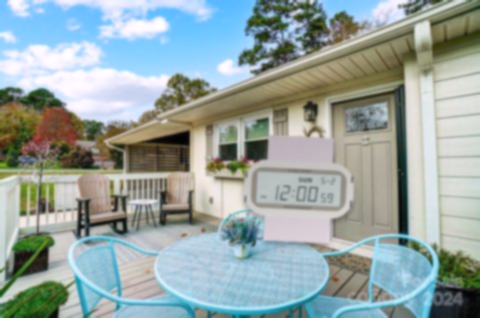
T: 12 h 00 min
